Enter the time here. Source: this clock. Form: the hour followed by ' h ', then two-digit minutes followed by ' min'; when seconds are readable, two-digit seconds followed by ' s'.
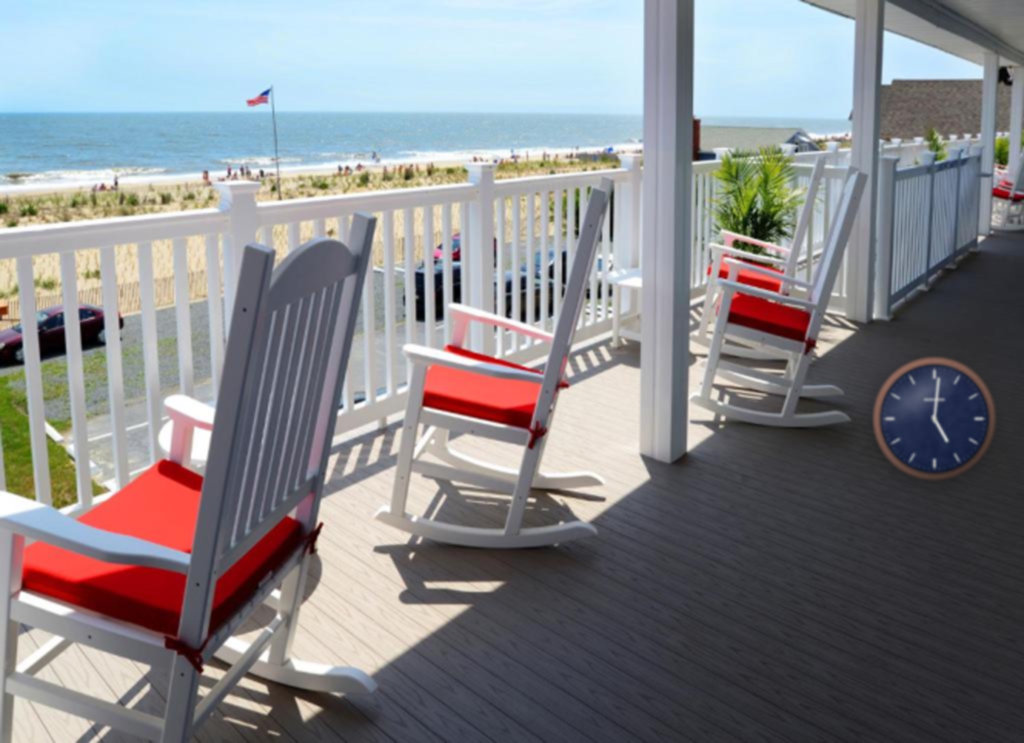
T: 5 h 01 min
